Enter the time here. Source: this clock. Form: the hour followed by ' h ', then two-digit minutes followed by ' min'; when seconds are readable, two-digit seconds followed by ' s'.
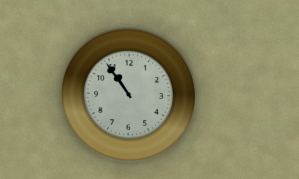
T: 10 h 54 min
